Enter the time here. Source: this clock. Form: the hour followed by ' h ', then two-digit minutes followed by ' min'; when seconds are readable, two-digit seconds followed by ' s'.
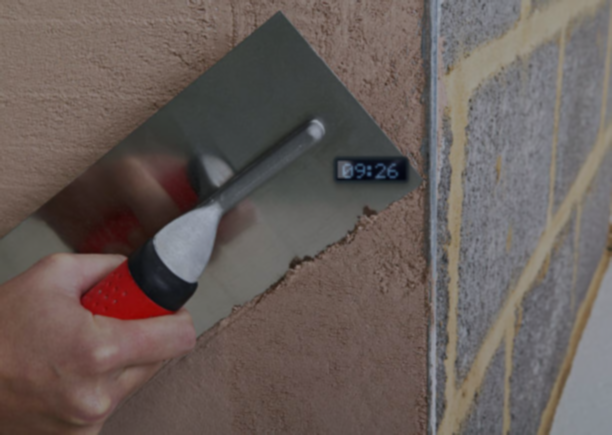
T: 9 h 26 min
